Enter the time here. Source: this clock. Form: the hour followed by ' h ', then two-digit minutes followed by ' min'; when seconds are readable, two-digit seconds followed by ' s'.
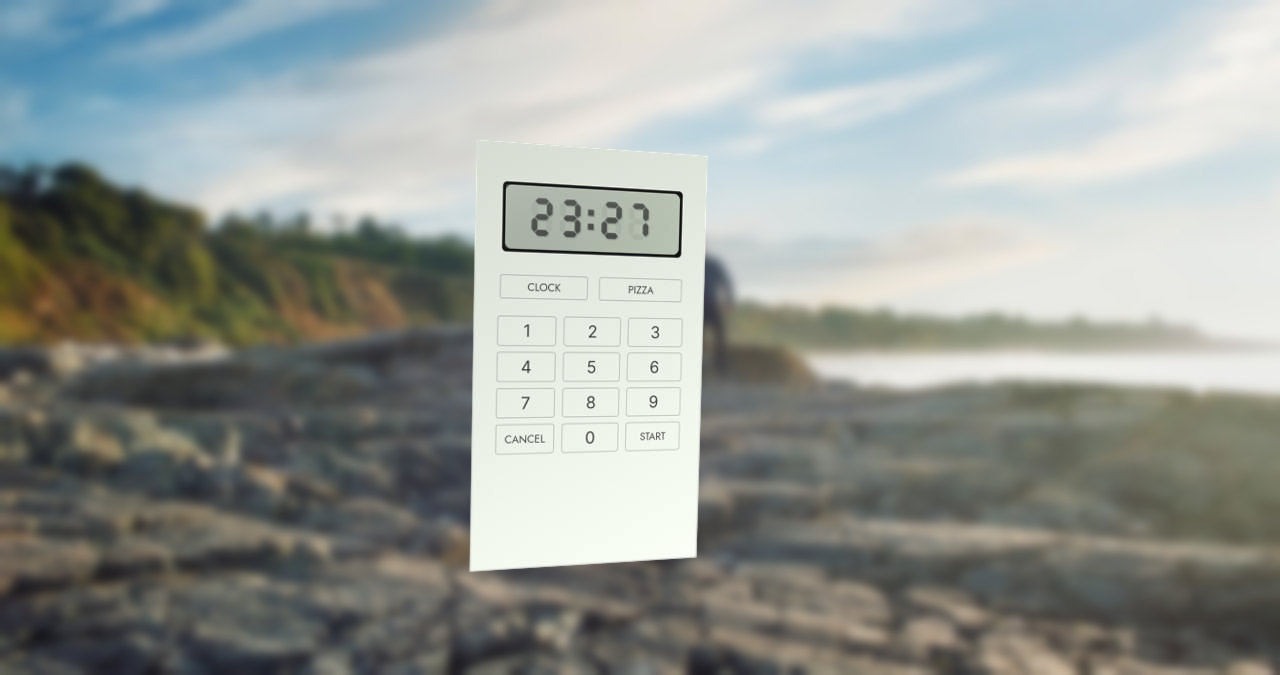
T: 23 h 27 min
